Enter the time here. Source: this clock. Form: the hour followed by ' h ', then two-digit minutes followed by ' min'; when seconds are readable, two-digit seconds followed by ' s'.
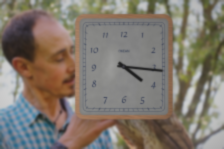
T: 4 h 16 min
